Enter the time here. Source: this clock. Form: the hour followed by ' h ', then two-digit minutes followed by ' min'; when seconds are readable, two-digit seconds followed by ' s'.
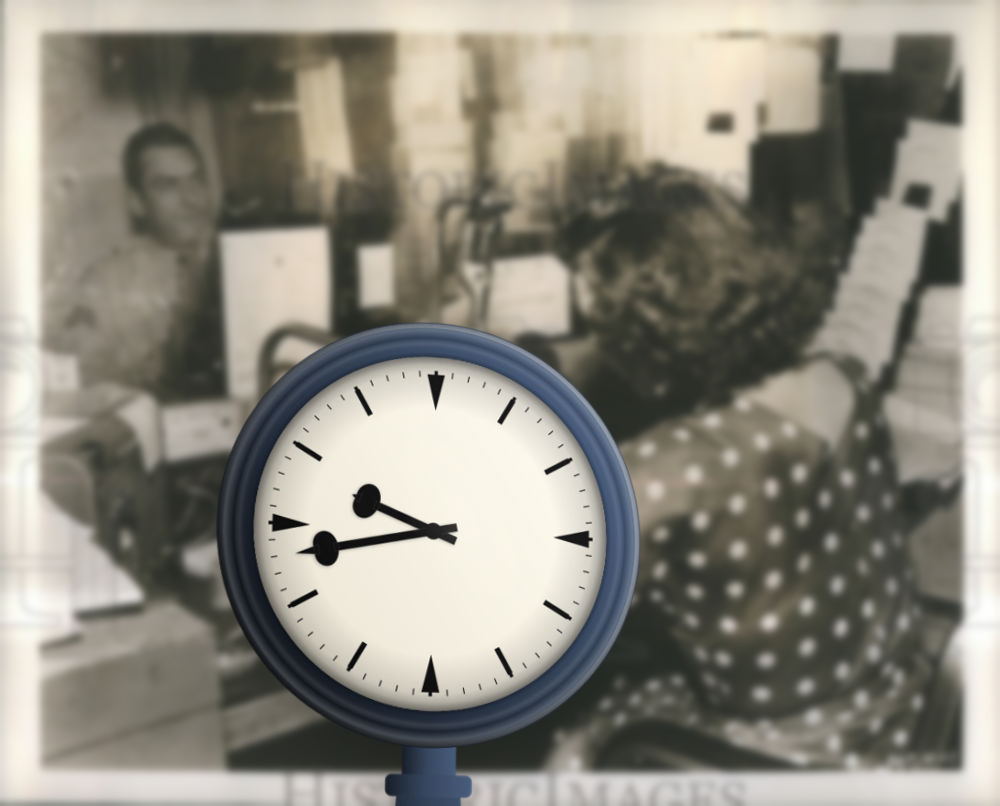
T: 9 h 43 min
